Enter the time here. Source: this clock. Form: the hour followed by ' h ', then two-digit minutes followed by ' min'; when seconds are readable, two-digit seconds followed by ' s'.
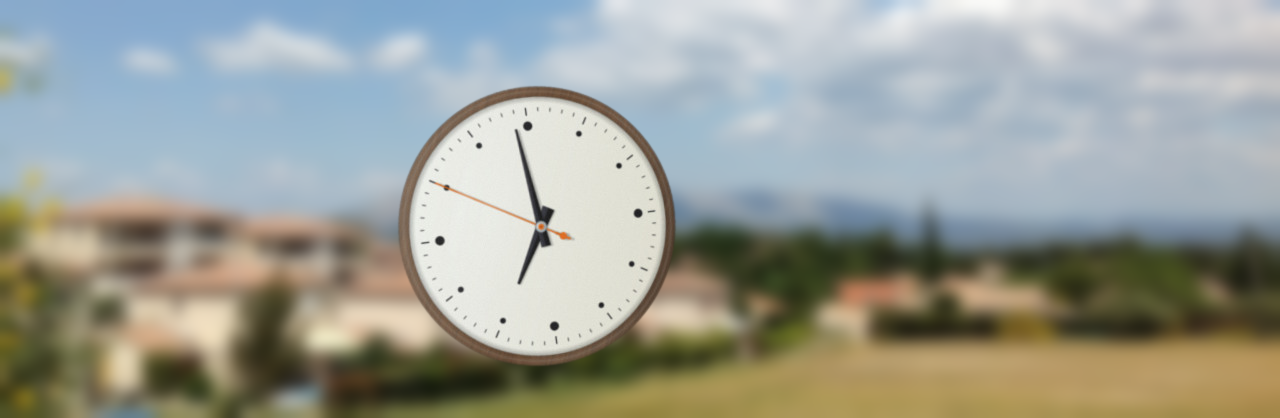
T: 6 h 58 min 50 s
